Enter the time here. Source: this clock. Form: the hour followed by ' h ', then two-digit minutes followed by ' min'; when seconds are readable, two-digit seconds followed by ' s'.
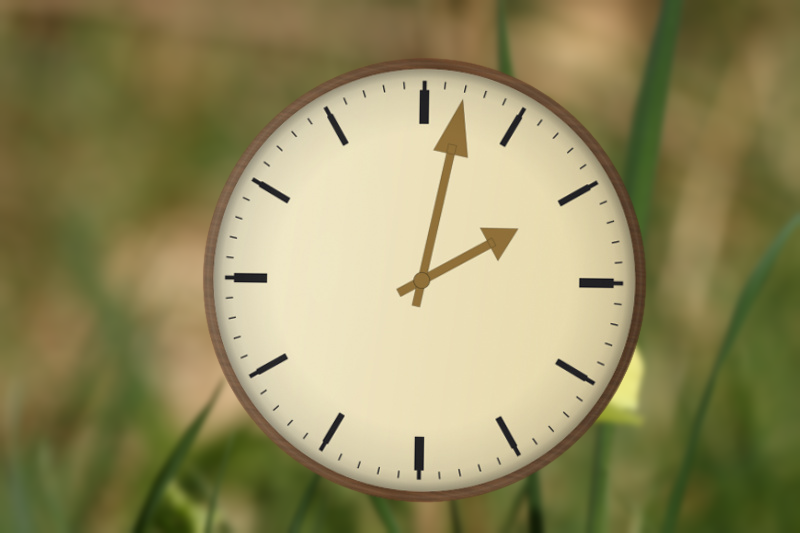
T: 2 h 02 min
